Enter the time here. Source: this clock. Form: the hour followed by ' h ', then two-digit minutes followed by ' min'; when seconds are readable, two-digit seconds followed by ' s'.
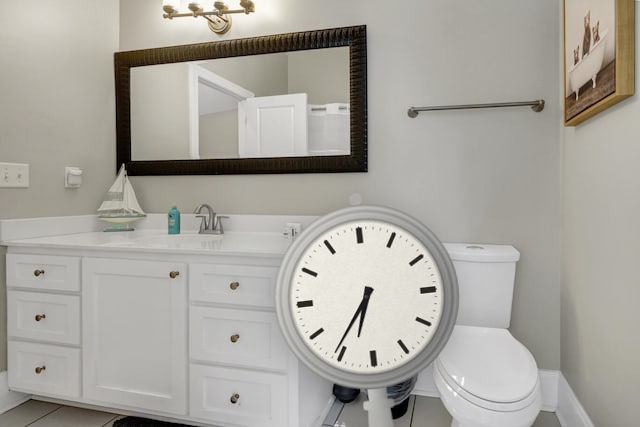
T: 6 h 36 min
